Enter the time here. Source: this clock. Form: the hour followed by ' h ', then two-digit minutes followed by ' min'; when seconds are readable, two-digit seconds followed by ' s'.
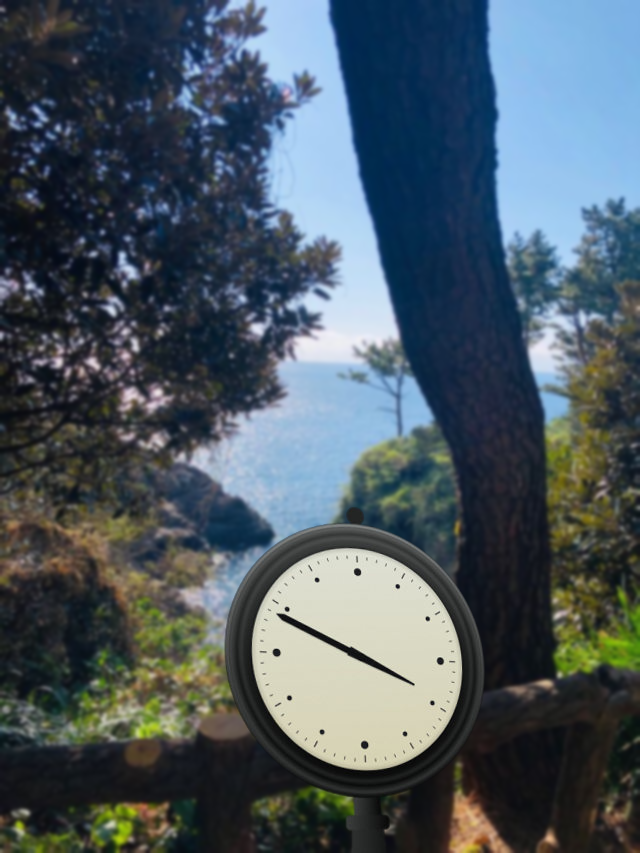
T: 3 h 49 min
